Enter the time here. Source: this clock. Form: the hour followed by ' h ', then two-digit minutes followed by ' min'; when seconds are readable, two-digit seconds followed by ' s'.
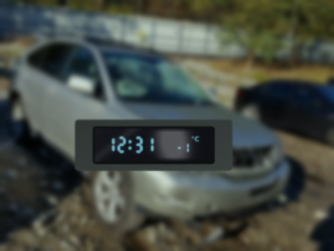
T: 12 h 31 min
